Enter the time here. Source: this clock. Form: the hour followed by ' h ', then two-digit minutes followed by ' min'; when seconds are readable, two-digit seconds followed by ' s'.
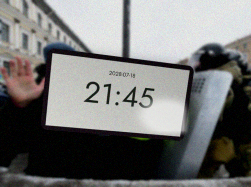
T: 21 h 45 min
